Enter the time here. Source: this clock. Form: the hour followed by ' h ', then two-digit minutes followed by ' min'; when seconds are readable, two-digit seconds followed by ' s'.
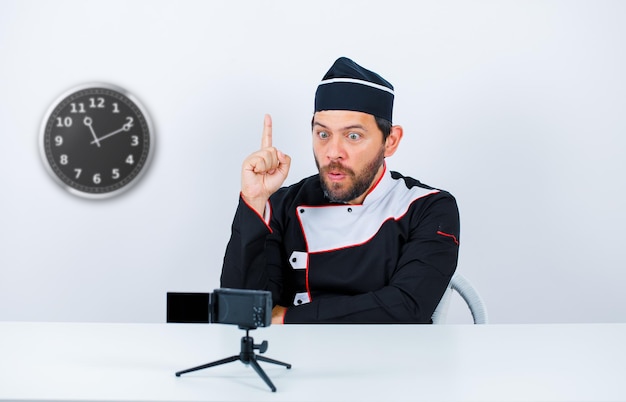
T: 11 h 11 min
